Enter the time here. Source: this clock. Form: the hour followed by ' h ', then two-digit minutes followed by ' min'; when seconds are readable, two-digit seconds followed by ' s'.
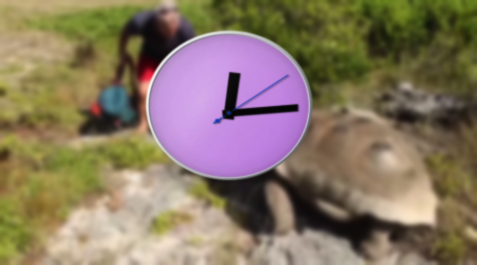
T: 12 h 14 min 09 s
